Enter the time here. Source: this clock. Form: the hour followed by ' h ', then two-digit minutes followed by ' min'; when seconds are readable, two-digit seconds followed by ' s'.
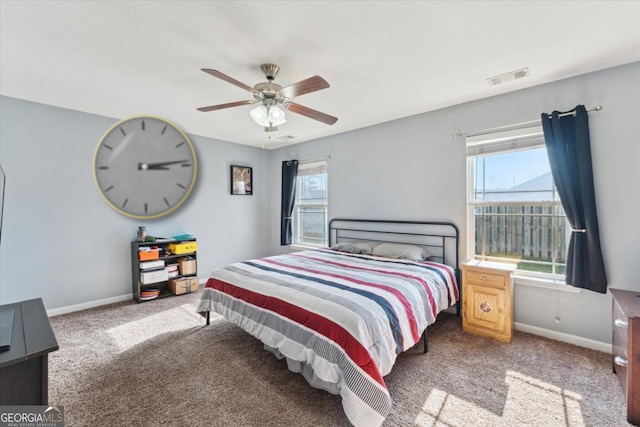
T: 3 h 14 min
